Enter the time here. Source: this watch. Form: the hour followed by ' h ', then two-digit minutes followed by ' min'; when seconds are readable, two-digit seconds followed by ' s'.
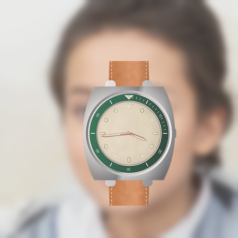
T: 3 h 44 min
